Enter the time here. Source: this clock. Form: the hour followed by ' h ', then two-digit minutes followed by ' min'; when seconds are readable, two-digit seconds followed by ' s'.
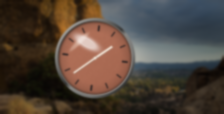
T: 1 h 38 min
